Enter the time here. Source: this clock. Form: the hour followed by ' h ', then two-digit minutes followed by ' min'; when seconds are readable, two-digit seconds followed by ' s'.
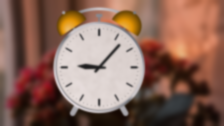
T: 9 h 07 min
